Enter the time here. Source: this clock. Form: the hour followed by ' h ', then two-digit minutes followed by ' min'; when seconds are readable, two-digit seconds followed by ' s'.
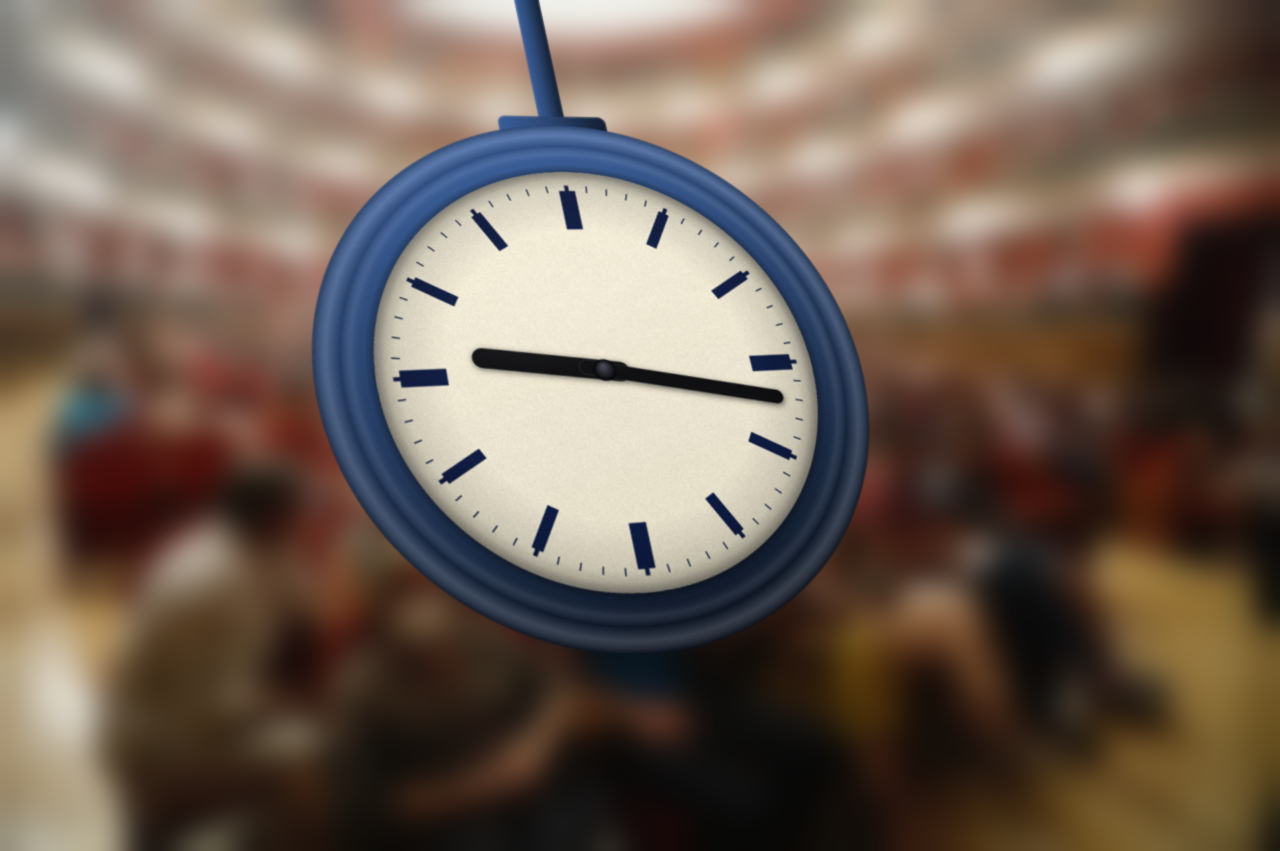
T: 9 h 17 min
